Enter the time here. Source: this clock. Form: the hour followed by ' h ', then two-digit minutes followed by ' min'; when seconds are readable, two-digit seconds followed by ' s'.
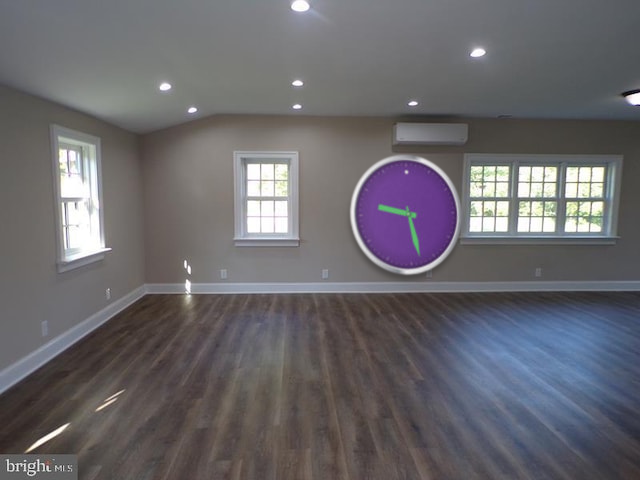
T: 9 h 28 min
